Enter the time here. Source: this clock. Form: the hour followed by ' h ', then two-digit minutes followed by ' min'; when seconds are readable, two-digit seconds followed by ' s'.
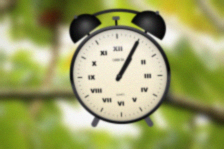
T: 1 h 05 min
